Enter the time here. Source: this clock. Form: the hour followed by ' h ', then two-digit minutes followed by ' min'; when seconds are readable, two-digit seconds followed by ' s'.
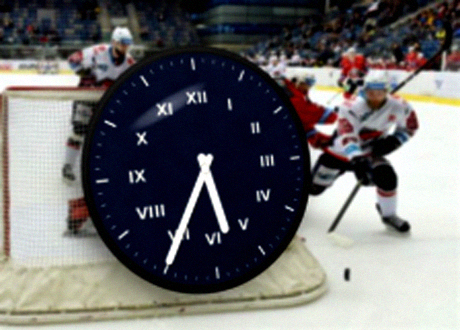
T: 5 h 35 min
